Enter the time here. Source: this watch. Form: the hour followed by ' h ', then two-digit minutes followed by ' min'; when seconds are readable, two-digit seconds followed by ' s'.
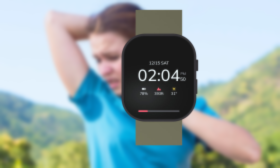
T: 2 h 04 min
